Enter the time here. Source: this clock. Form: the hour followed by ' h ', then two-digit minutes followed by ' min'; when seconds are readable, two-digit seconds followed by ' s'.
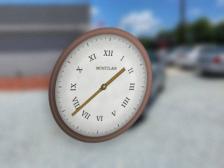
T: 1 h 38 min
